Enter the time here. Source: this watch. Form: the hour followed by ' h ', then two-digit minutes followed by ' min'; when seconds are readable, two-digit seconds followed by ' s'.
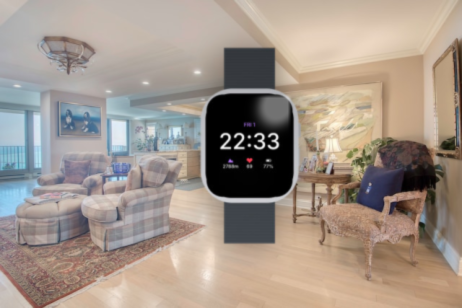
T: 22 h 33 min
